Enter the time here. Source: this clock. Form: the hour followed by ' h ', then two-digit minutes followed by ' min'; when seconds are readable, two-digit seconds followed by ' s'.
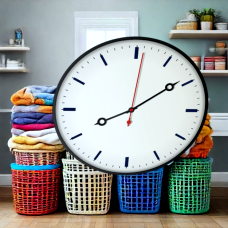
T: 8 h 09 min 01 s
